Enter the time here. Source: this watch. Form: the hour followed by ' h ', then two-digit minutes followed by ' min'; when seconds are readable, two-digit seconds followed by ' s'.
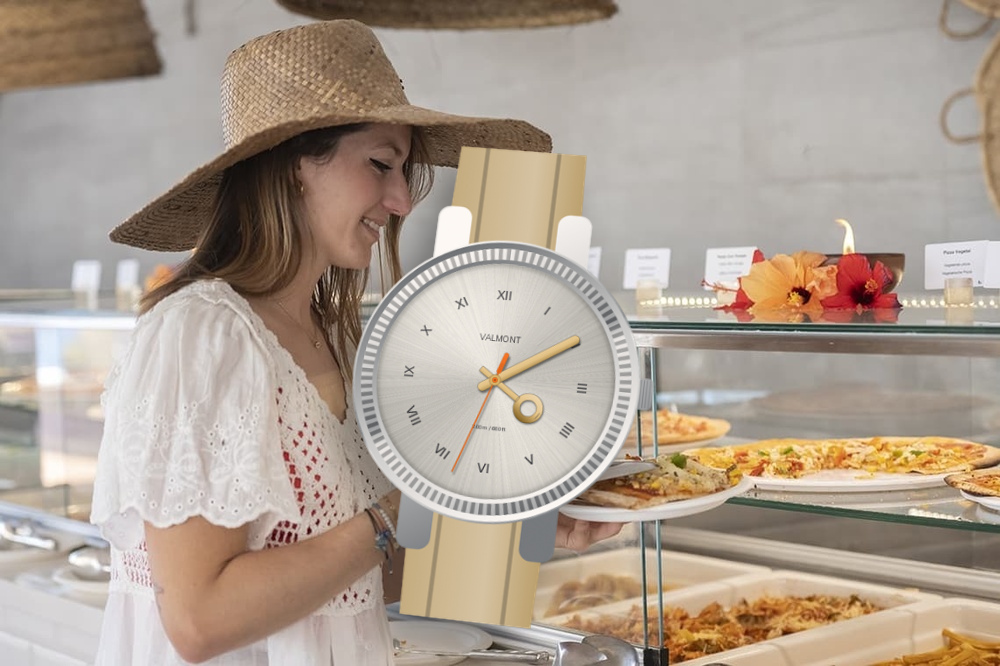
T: 4 h 09 min 33 s
